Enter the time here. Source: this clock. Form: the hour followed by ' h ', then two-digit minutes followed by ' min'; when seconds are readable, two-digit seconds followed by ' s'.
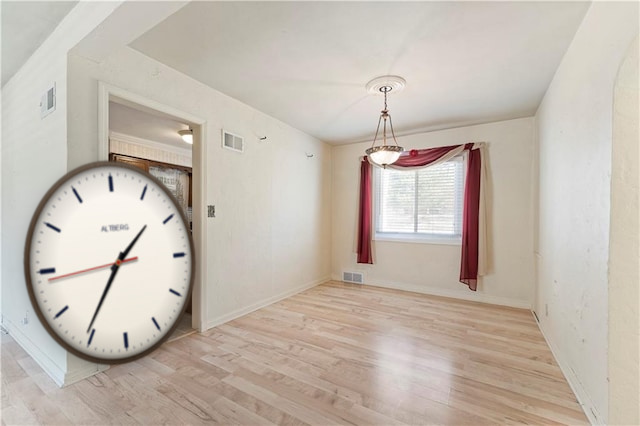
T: 1 h 35 min 44 s
